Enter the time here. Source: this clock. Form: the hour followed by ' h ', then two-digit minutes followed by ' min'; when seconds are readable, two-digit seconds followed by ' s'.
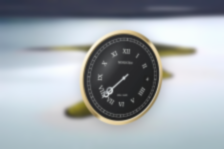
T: 7 h 38 min
